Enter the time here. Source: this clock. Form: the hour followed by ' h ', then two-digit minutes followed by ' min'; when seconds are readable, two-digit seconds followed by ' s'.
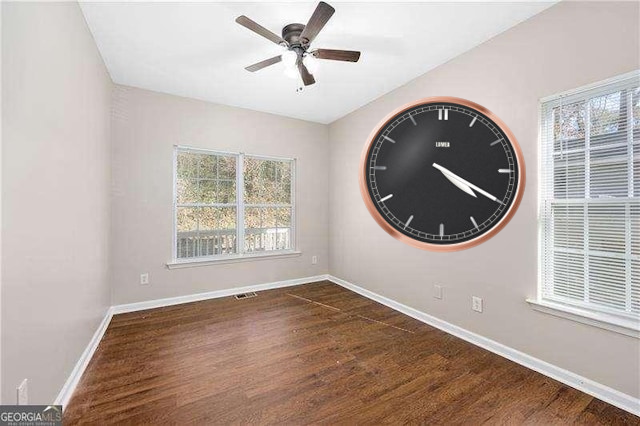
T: 4 h 20 min
